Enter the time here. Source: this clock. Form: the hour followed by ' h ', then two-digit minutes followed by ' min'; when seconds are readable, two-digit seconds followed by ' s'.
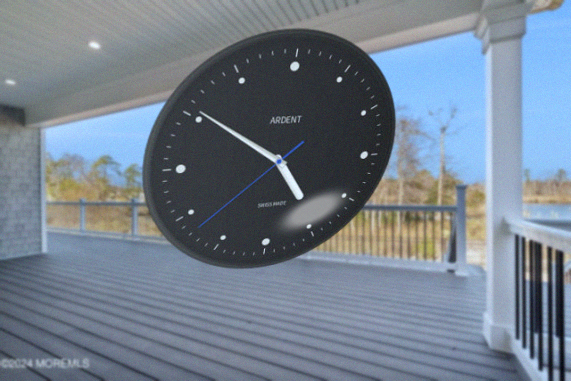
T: 4 h 50 min 38 s
